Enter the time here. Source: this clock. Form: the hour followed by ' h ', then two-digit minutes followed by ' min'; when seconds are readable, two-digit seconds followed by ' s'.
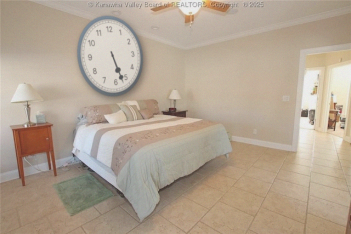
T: 5 h 27 min
